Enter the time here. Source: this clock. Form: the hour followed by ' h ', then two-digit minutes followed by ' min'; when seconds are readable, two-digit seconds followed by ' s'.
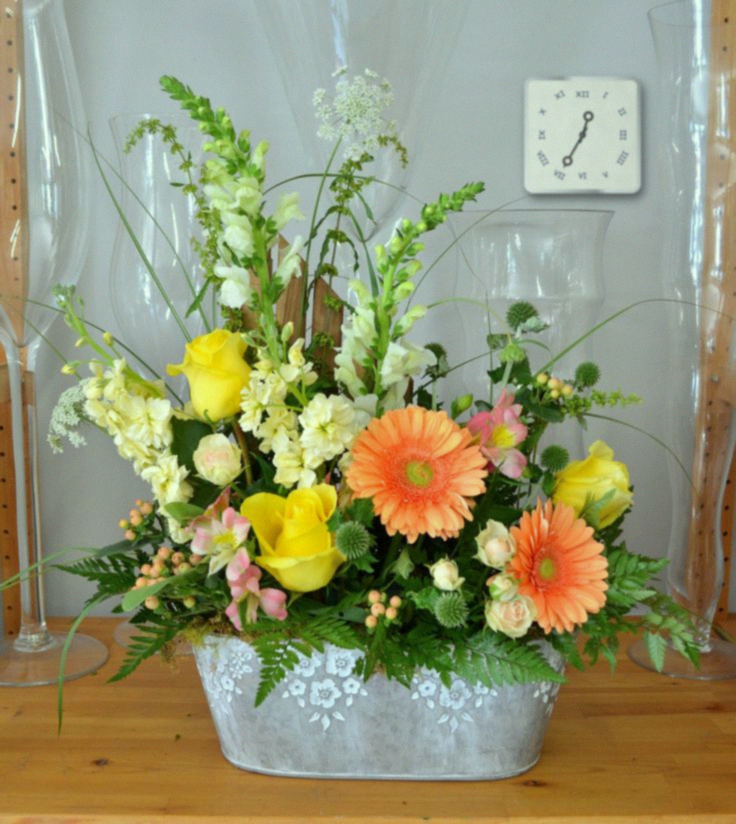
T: 12 h 35 min
